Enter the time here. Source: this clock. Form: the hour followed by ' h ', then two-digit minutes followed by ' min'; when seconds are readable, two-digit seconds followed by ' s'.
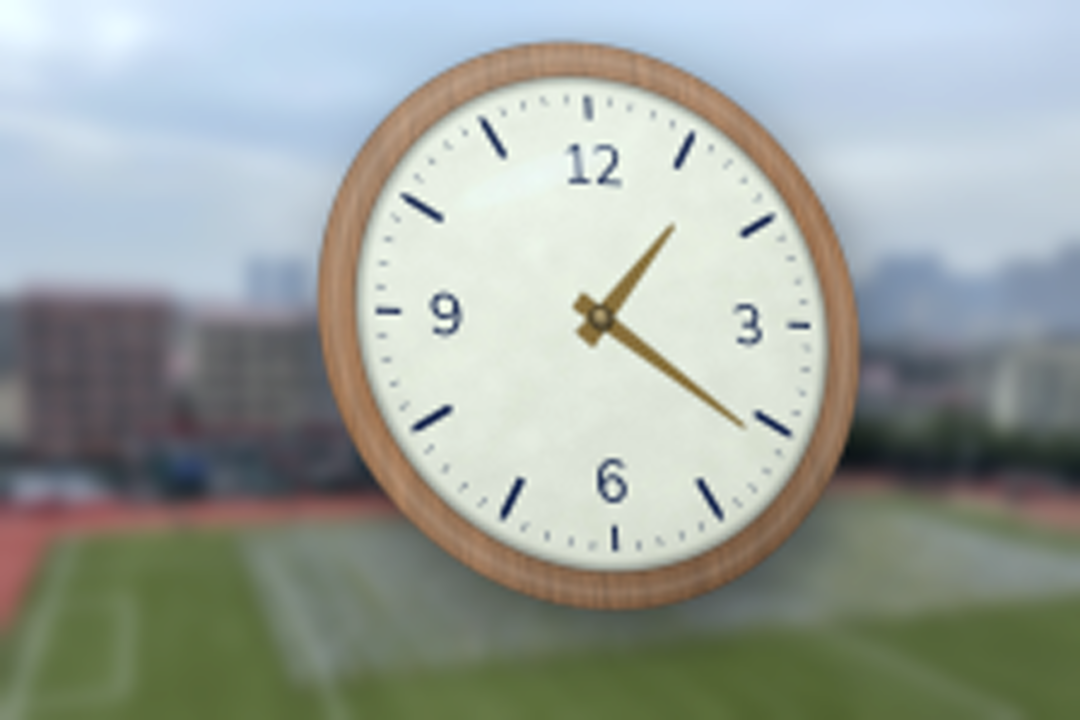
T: 1 h 21 min
